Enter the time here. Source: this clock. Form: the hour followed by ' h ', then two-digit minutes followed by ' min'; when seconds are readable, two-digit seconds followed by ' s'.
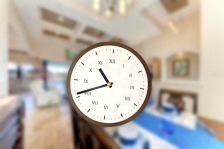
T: 10 h 41 min
